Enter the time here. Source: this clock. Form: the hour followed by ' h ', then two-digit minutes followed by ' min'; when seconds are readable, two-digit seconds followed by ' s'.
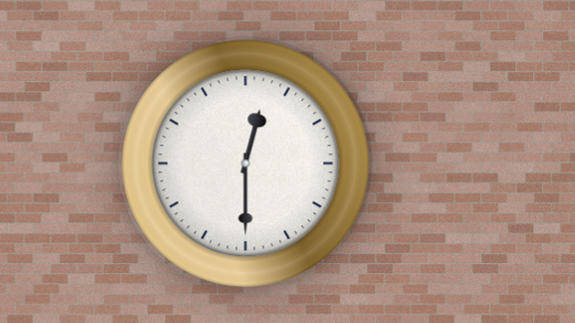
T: 12 h 30 min
